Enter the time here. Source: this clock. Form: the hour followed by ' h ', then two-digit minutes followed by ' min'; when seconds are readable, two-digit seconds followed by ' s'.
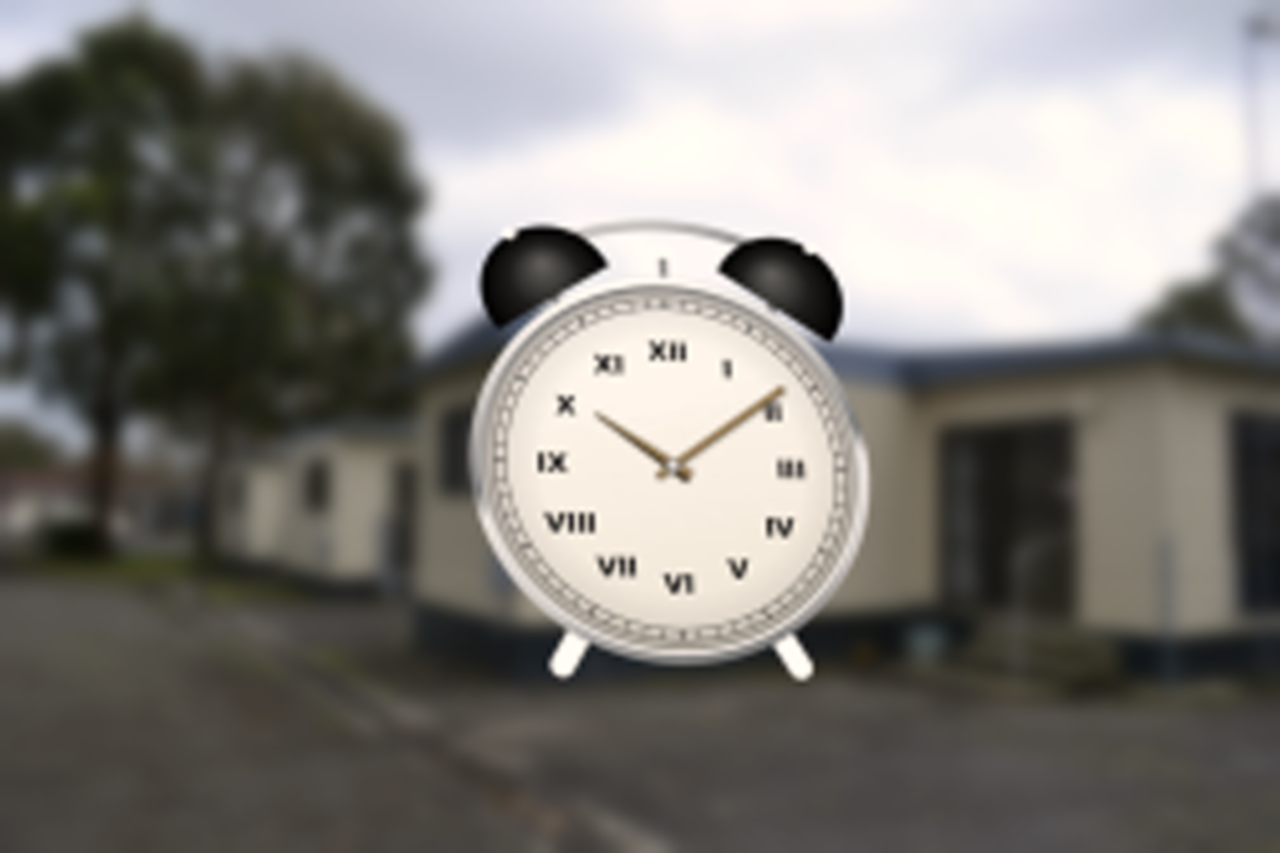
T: 10 h 09 min
